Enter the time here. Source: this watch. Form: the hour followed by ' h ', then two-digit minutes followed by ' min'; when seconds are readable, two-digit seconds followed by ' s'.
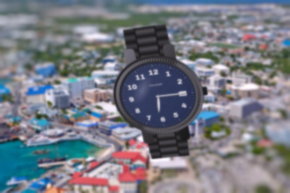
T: 6 h 15 min
